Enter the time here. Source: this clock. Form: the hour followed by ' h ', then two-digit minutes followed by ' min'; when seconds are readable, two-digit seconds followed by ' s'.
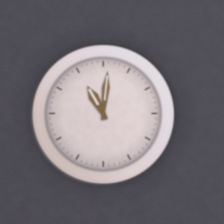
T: 11 h 01 min
